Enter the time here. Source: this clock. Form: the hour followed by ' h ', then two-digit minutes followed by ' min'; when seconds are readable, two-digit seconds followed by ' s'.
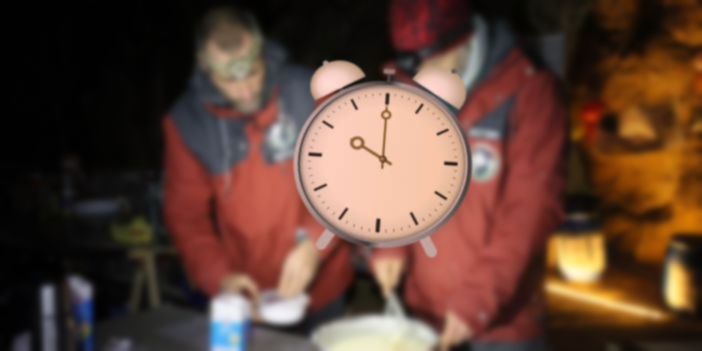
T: 10 h 00 min
